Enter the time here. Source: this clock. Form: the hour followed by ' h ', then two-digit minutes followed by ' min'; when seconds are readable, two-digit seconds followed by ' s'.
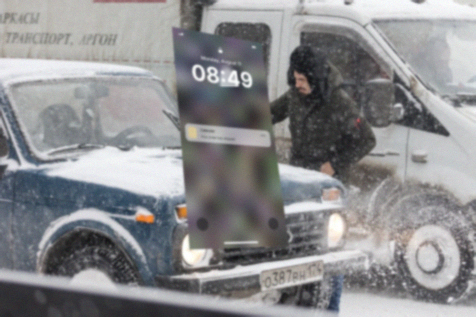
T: 8 h 49 min
